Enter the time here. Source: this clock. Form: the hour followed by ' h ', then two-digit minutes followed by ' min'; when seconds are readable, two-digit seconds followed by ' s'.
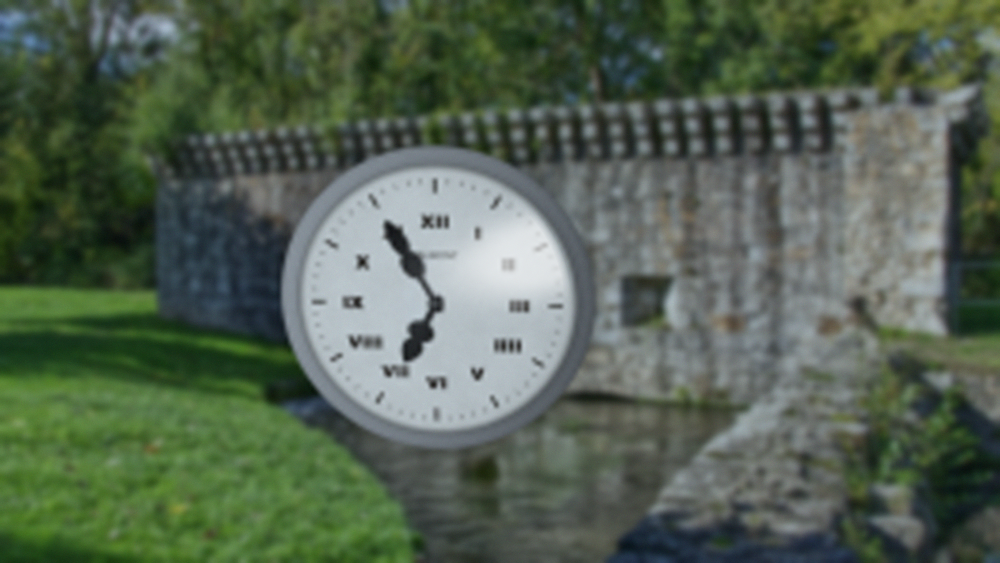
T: 6 h 55 min
